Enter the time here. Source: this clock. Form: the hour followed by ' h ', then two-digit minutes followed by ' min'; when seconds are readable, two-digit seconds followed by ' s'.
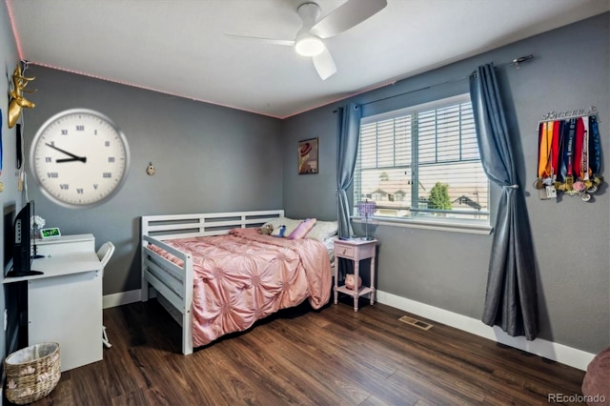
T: 8 h 49 min
